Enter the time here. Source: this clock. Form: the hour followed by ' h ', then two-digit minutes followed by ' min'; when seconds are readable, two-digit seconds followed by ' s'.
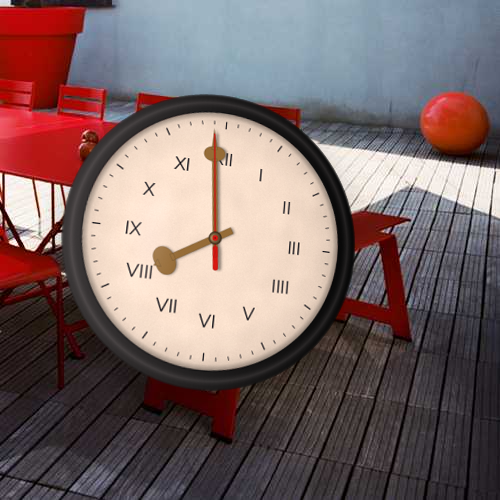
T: 7 h 58 min 59 s
